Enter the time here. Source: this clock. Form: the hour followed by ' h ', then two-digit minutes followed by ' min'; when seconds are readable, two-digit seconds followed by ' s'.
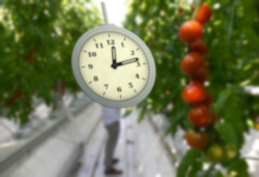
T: 12 h 13 min
